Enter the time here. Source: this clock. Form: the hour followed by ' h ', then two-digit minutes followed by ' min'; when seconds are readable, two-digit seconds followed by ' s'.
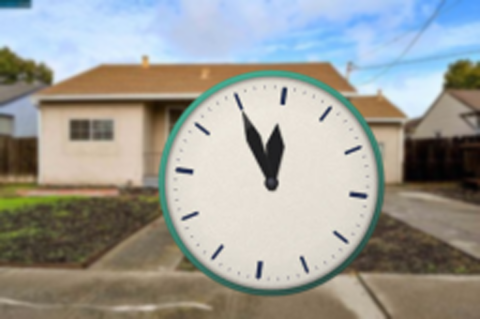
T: 11 h 55 min
